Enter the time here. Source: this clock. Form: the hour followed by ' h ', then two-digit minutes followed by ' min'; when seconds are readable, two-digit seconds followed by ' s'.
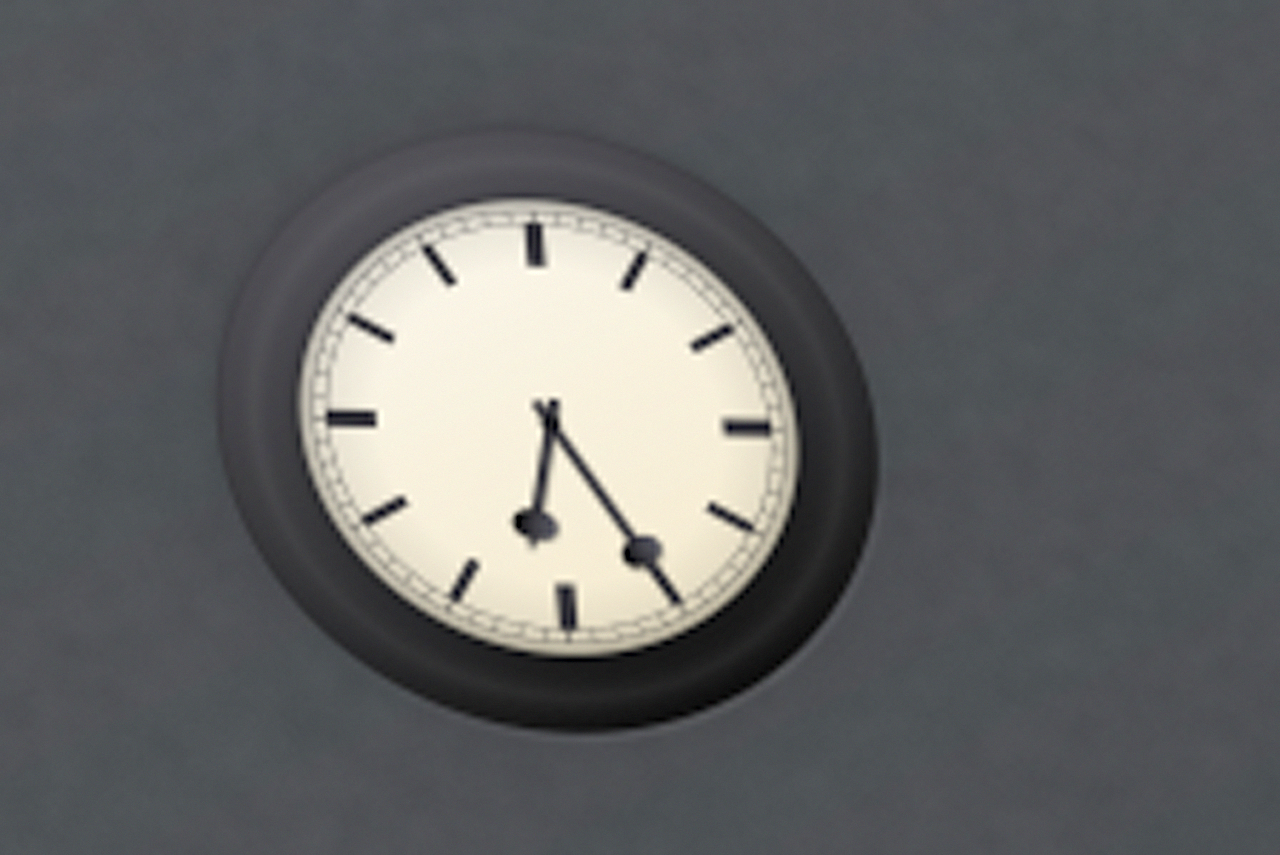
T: 6 h 25 min
